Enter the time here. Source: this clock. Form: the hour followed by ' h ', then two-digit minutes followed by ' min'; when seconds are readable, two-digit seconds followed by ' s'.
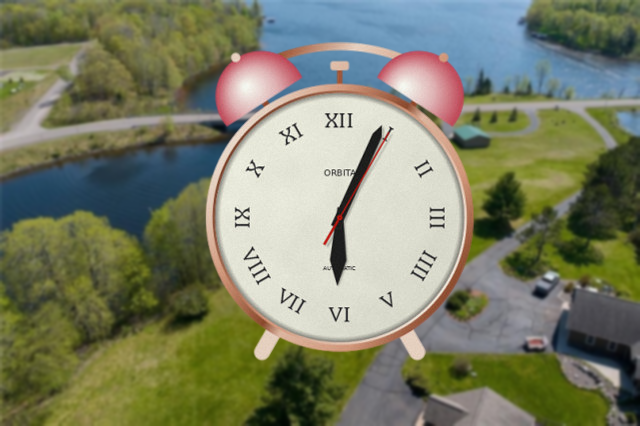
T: 6 h 04 min 05 s
